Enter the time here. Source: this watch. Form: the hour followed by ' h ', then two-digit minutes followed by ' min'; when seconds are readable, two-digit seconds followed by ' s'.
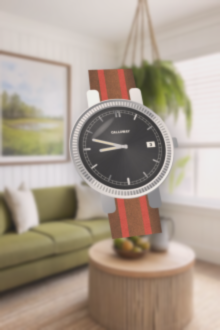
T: 8 h 48 min
